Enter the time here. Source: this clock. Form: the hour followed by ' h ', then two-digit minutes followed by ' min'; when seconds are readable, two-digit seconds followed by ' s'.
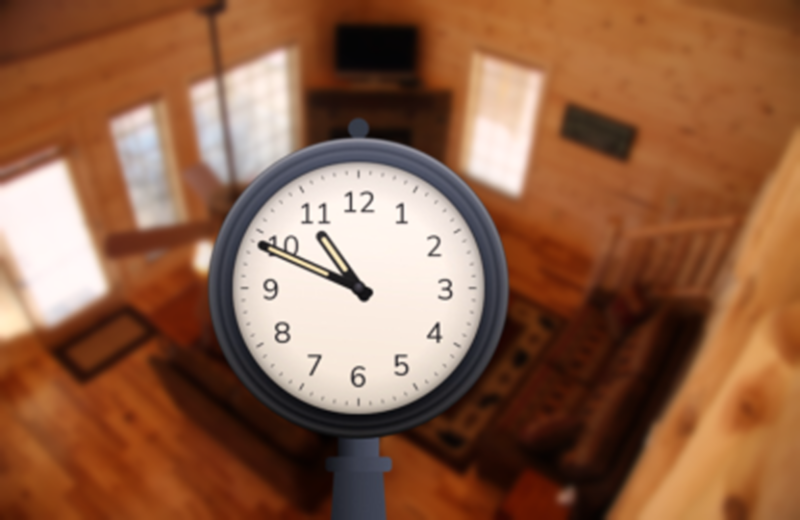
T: 10 h 49 min
